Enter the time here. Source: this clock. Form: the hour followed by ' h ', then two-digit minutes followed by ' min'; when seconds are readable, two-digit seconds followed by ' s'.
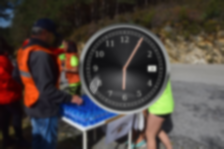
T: 6 h 05 min
